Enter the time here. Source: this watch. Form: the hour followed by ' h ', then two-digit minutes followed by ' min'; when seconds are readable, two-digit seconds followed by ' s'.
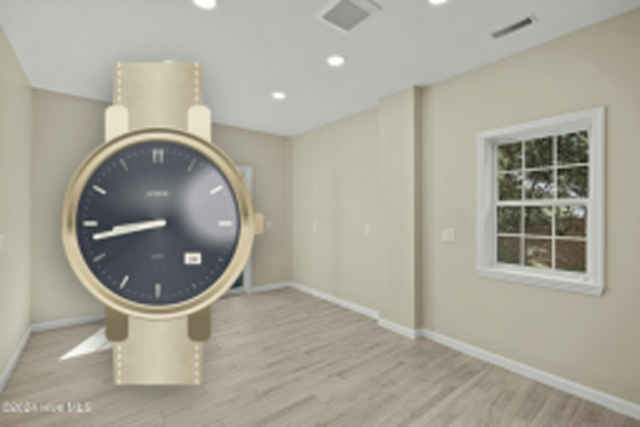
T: 8 h 43 min
